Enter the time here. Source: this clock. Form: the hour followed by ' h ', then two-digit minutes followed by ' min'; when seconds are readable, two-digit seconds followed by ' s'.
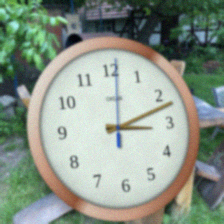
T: 3 h 12 min 01 s
